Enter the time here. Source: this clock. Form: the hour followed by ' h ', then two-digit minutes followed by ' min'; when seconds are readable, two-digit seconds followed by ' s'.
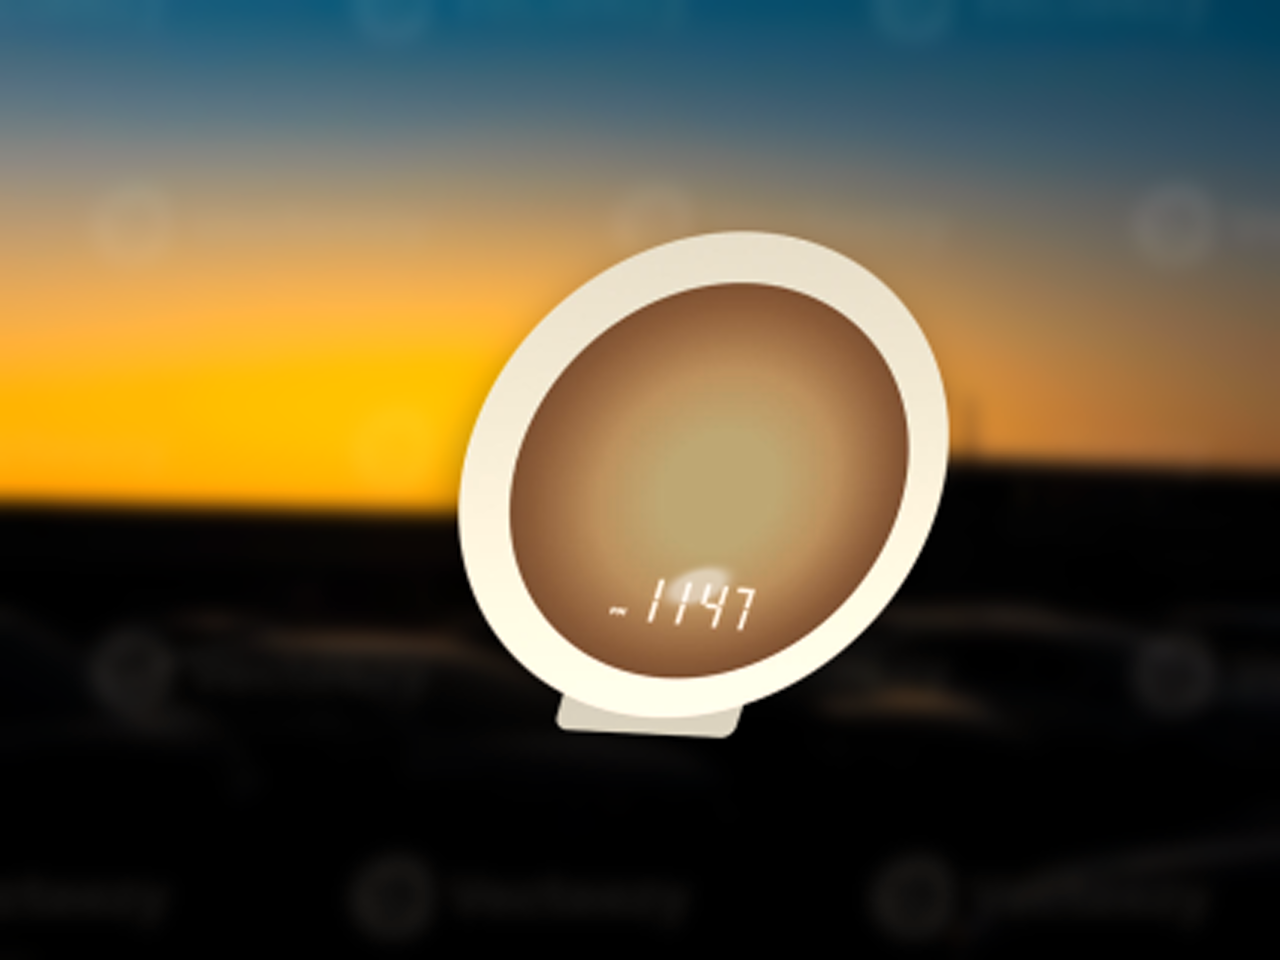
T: 11 h 47 min
